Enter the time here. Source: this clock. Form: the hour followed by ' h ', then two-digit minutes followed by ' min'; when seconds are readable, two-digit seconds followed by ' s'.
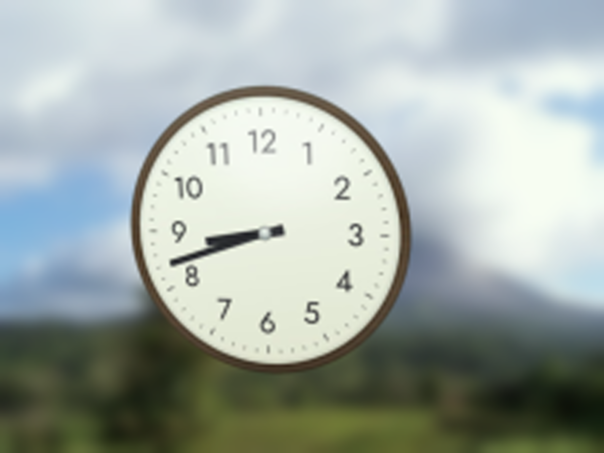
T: 8 h 42 min
